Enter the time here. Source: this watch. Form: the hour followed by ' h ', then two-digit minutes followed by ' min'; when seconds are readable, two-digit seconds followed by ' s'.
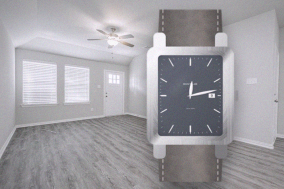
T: 12 h 13 min
